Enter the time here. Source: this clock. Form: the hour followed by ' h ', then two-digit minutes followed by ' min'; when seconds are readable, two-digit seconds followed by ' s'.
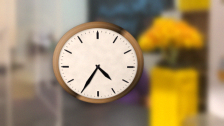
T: 4 h 35 min
